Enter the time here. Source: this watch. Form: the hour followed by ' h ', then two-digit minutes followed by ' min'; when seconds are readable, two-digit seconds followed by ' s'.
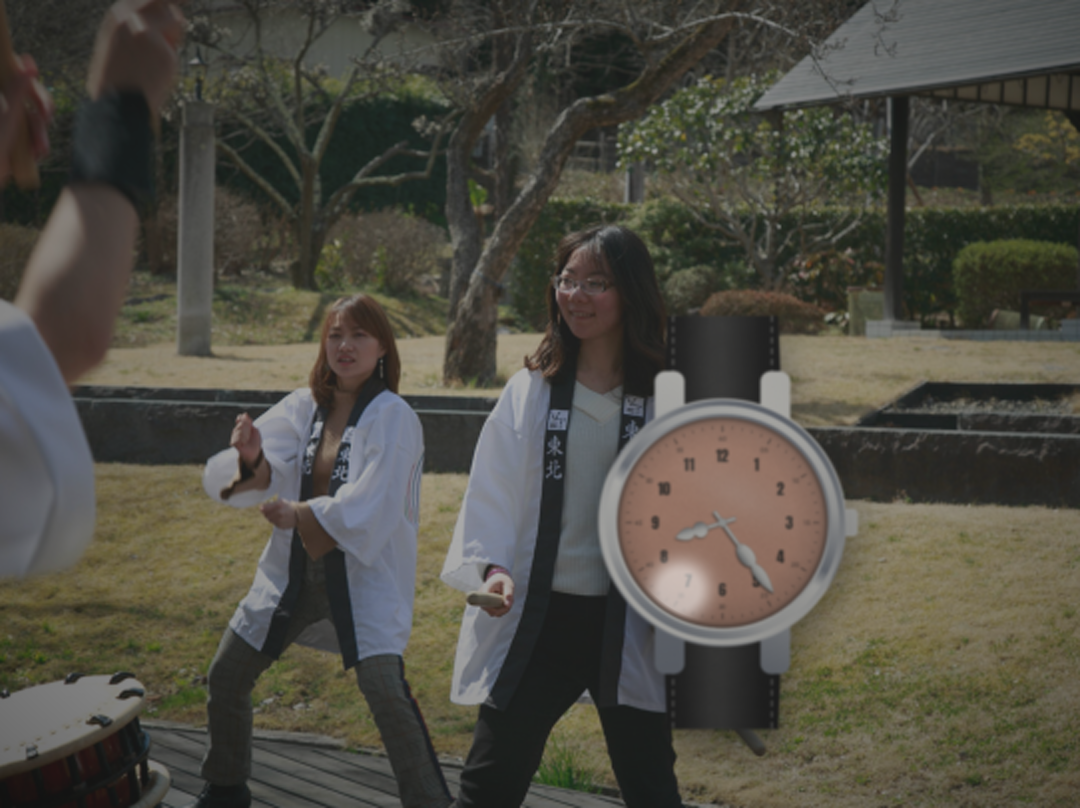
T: 8 h 24 min
